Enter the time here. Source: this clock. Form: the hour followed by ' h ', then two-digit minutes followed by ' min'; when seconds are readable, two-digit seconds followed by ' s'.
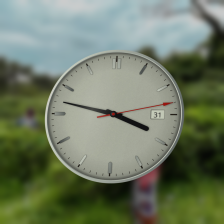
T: 3 h 47 min 13 s
